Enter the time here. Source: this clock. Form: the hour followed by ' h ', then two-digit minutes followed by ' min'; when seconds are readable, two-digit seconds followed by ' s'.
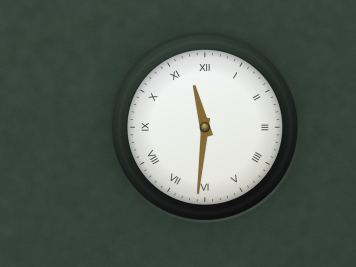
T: 11 h 31 min
